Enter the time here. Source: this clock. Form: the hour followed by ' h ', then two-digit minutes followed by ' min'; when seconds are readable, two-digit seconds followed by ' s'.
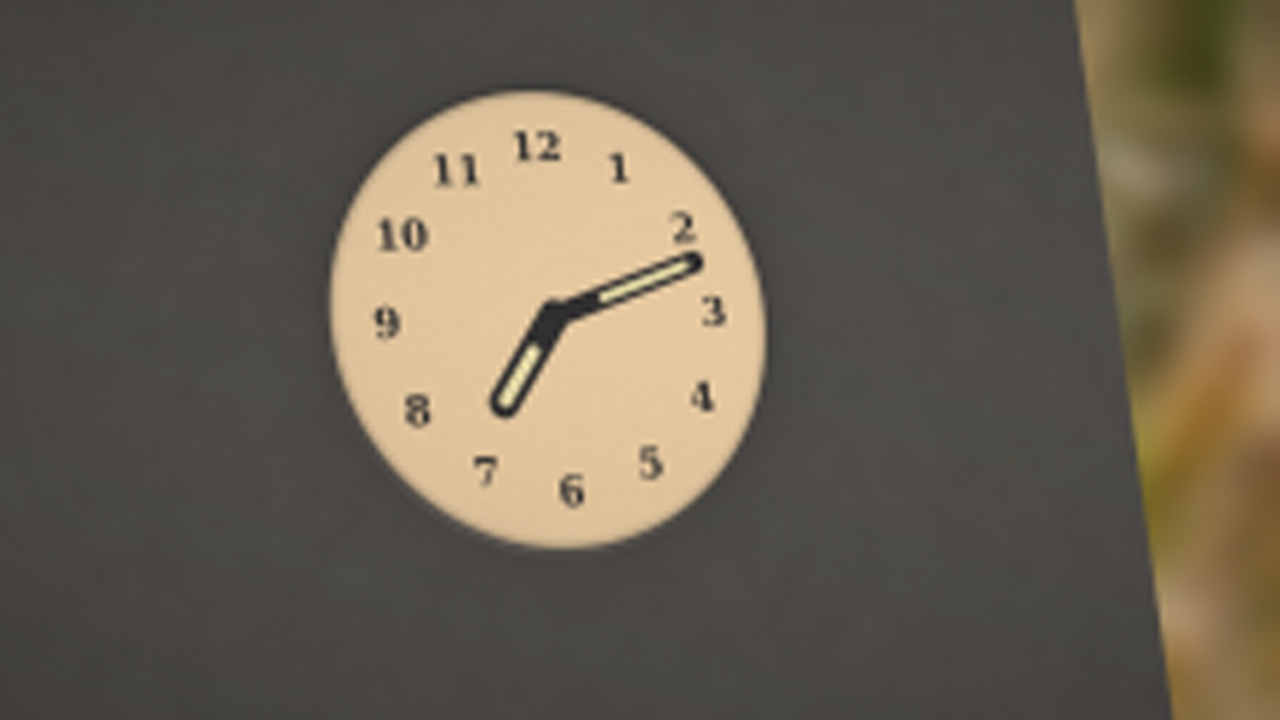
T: 7 h 12 min
